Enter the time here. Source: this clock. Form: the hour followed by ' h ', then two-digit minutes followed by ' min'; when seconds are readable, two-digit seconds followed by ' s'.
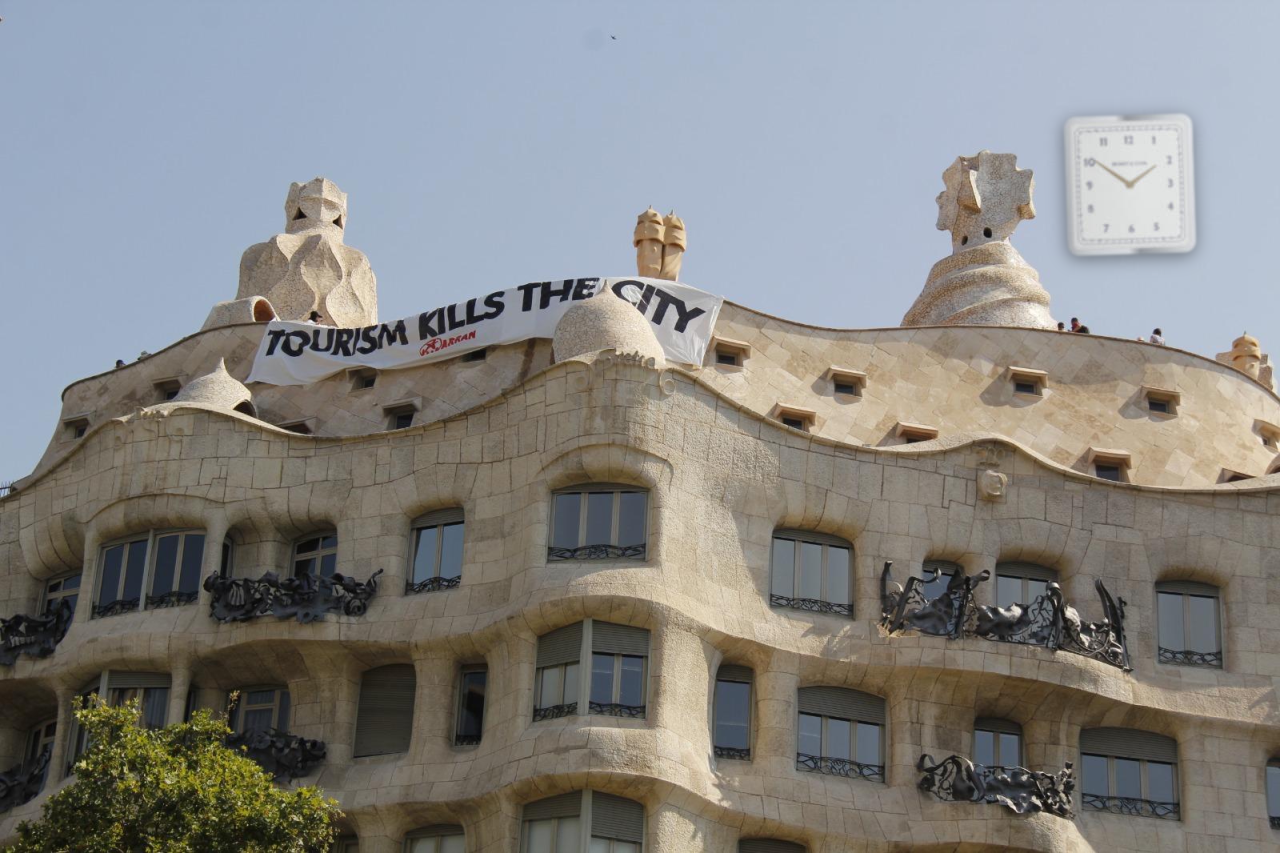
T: 1 h 51 min
